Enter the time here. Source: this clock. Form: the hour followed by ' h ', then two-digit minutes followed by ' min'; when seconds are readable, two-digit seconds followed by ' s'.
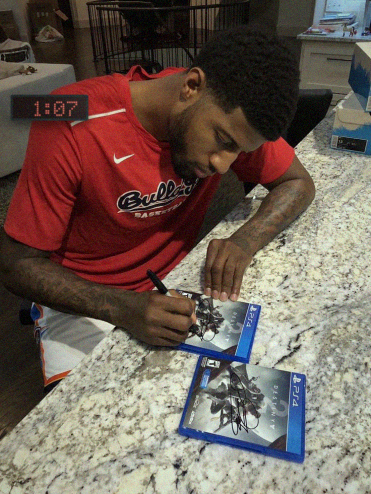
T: 1 h 07 min
